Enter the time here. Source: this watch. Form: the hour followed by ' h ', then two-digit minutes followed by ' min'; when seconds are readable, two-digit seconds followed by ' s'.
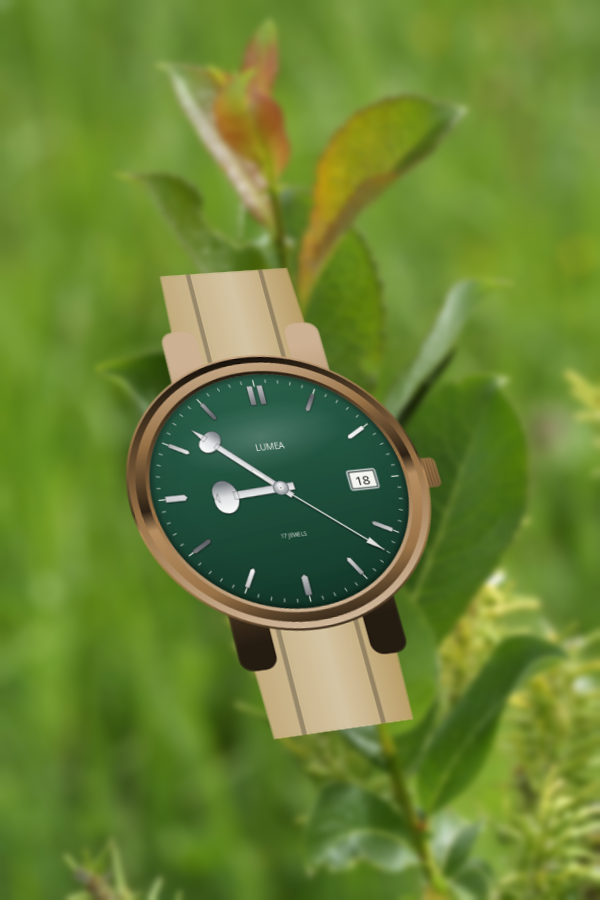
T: 8 h 52 min 22 s
